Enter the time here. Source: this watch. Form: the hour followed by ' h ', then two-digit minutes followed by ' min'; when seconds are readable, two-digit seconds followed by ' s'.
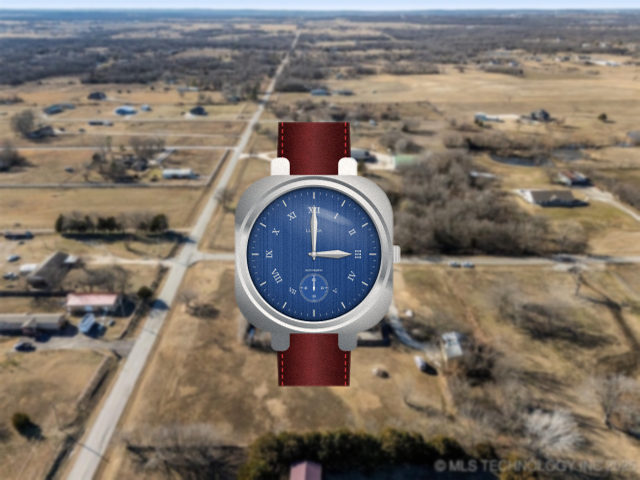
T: 3 h 00 min
